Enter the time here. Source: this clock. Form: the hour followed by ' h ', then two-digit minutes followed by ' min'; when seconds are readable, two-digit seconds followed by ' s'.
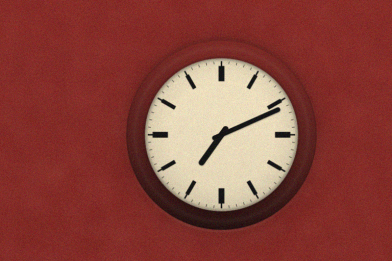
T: 7 h 11 min
